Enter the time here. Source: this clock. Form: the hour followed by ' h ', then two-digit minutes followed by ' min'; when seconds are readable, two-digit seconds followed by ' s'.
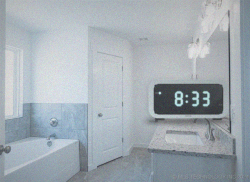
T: 8 h 33 min
